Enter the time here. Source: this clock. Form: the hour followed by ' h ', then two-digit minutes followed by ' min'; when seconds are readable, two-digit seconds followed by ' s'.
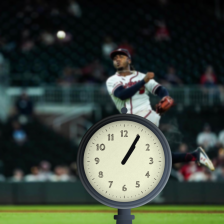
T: 1 h 05 min
